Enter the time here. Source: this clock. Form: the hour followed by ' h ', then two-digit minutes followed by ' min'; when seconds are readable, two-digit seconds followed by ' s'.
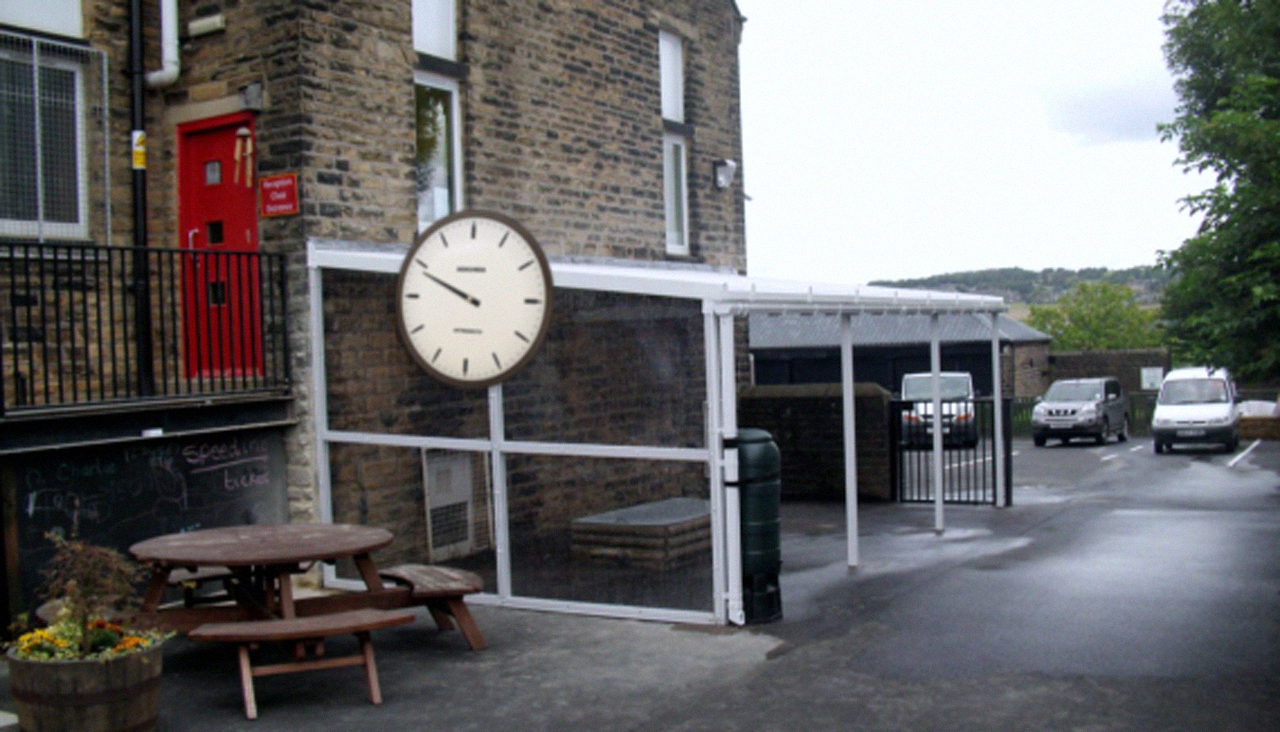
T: 9 h 49 min
